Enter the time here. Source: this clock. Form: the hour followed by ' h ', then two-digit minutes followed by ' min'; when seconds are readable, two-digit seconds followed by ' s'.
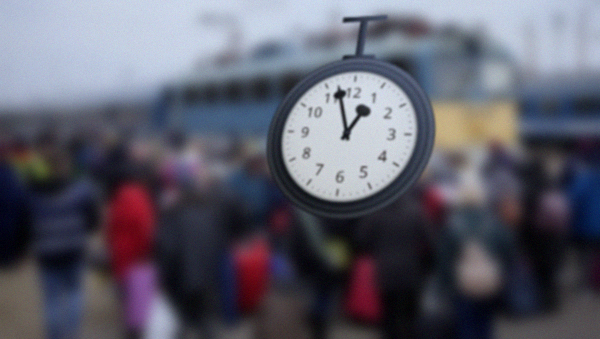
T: 12 h 57 min
